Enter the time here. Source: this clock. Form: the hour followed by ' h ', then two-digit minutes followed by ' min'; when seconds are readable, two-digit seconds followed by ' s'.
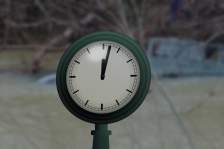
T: 12 h 02 min
